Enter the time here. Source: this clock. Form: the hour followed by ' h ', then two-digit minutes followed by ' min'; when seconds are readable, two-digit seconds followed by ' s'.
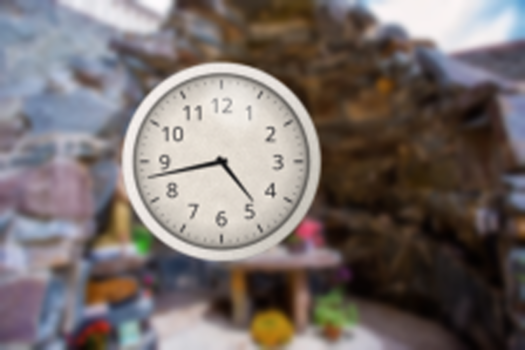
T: 4 h 43 min
